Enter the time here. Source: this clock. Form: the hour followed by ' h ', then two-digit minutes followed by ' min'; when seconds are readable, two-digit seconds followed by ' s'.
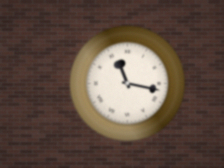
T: 11 h 17 min
